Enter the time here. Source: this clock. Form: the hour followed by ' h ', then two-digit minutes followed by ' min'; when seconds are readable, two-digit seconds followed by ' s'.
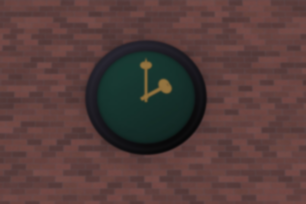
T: 2 h 00 min
